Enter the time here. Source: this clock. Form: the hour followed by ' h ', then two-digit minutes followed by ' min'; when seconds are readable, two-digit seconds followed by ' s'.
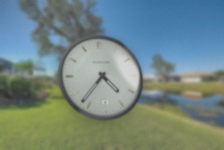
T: 4 h 37 min
